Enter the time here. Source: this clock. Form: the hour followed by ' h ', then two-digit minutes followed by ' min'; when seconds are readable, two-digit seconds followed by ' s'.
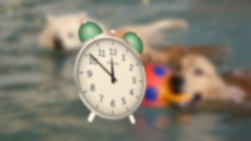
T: 11 h 51 min
